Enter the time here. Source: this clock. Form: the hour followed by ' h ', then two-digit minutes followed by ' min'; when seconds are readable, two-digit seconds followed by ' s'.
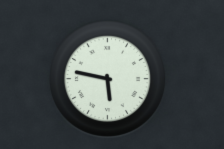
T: 5 h 47 min
